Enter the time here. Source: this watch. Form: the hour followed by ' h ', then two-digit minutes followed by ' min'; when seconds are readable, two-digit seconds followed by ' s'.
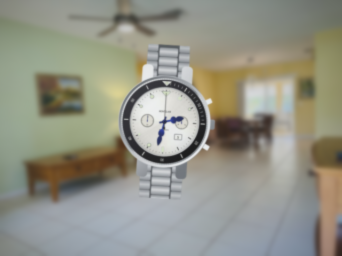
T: 2 h 32 min
